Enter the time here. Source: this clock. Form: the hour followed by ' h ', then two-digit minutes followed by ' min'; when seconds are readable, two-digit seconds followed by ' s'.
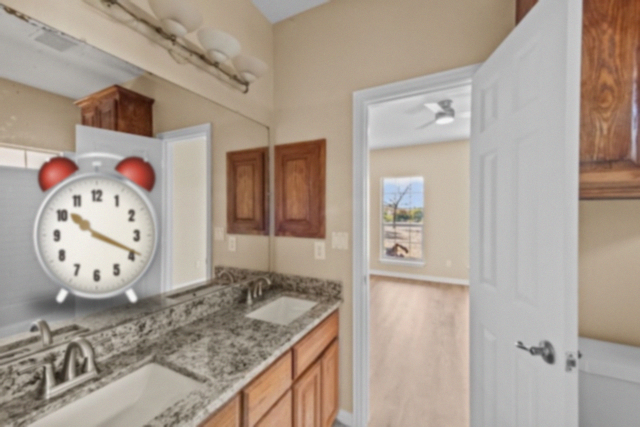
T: 10 h 19 min
